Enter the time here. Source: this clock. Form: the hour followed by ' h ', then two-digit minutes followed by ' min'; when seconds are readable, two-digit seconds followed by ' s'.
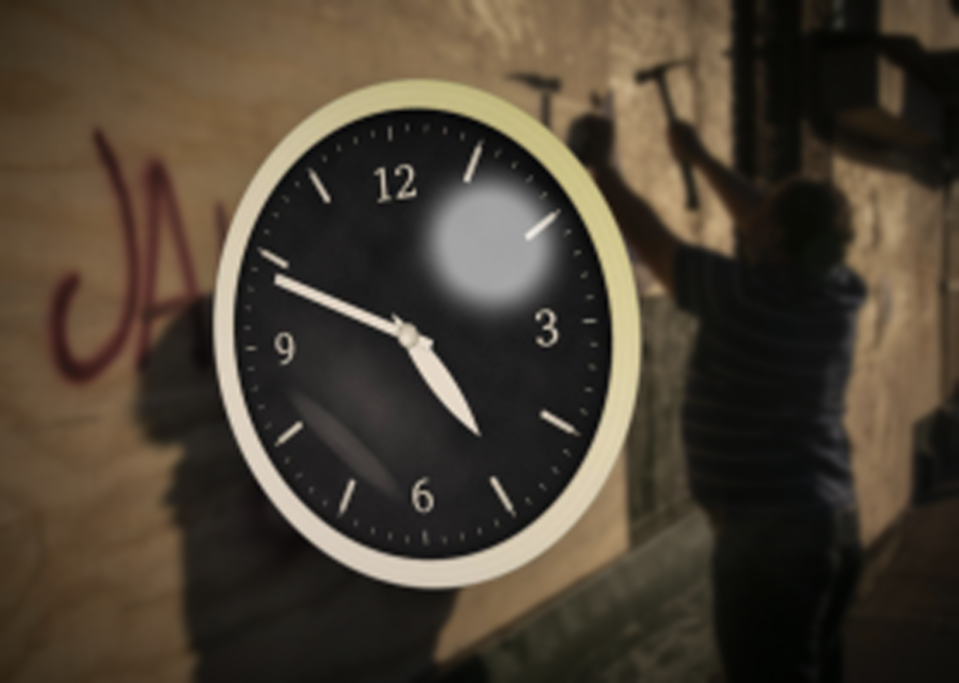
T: 4 h 49 min
